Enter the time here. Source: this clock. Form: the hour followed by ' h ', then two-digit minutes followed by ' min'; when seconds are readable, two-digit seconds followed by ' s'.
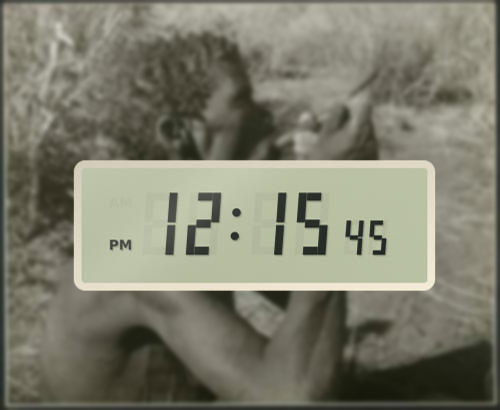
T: 12 h 15 min 45 s
